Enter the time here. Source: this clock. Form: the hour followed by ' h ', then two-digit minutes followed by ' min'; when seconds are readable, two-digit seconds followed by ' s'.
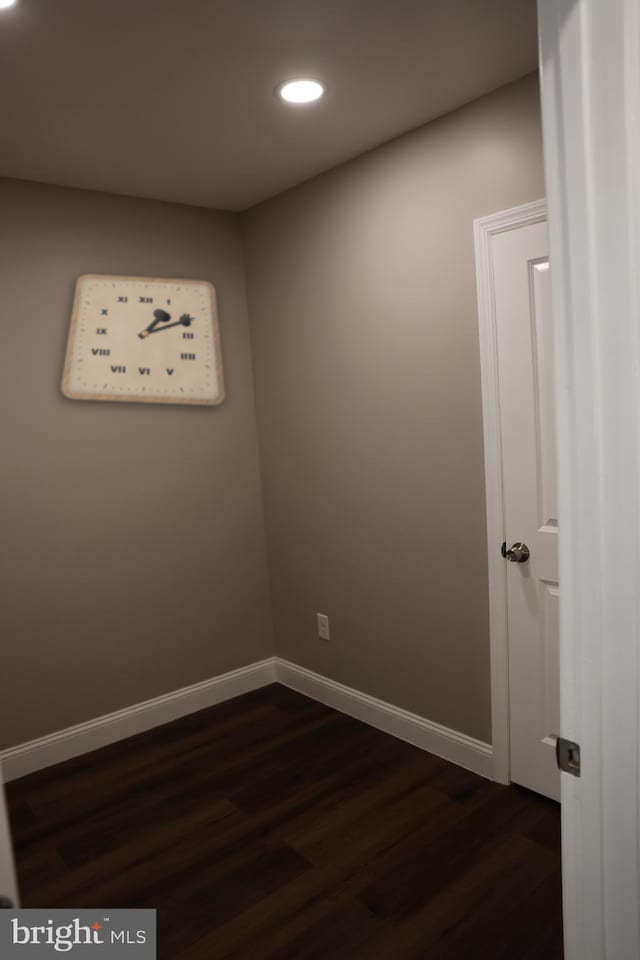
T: 1 h 11 min
